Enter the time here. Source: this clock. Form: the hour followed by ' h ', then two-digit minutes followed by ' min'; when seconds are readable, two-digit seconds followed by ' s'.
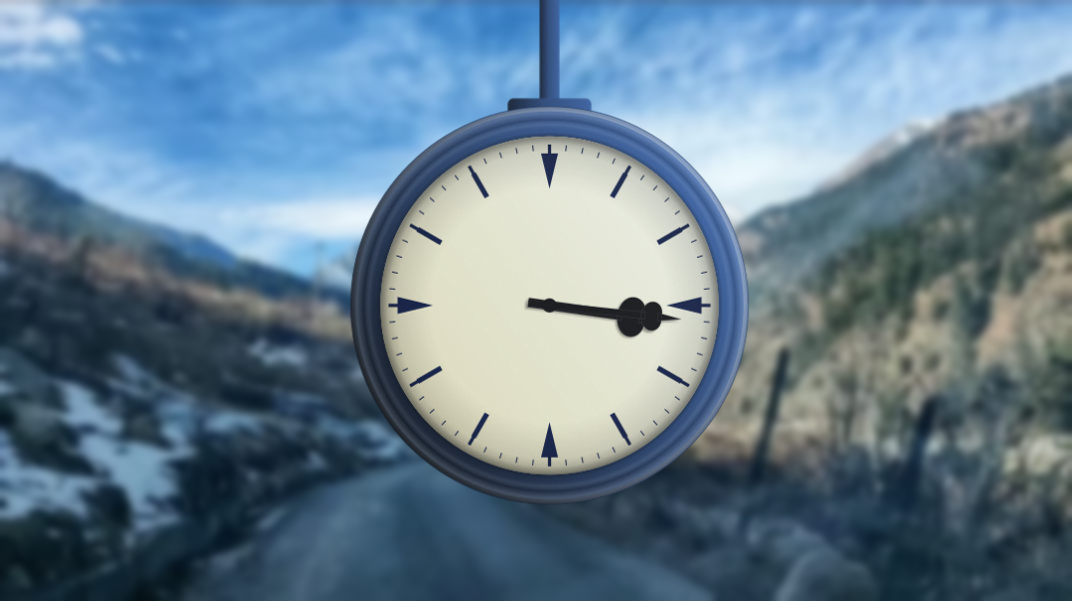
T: 3 h 16 min
